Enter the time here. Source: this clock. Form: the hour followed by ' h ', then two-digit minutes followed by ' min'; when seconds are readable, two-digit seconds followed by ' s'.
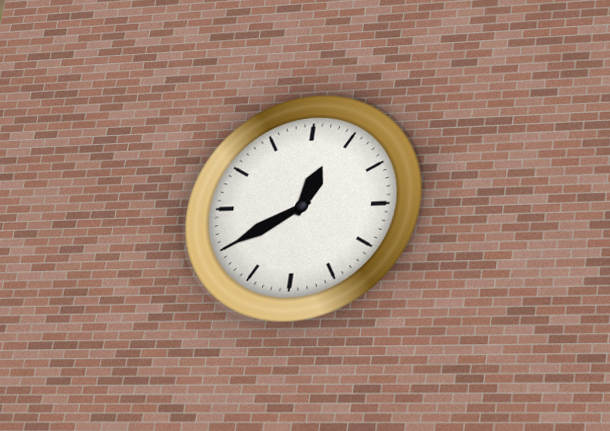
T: 12 h 40 min
